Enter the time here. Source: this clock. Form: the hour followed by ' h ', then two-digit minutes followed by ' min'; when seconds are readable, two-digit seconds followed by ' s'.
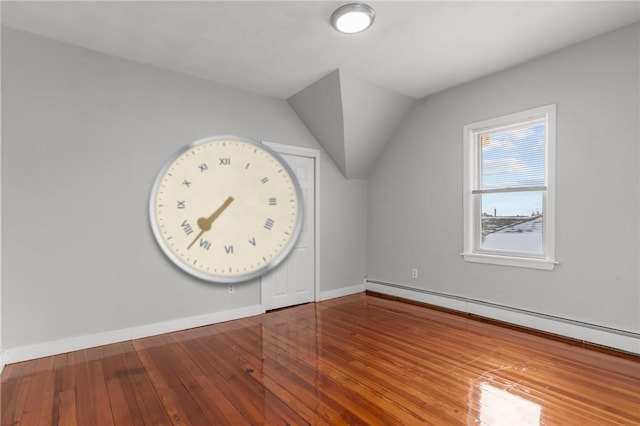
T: 7 h 37 min
